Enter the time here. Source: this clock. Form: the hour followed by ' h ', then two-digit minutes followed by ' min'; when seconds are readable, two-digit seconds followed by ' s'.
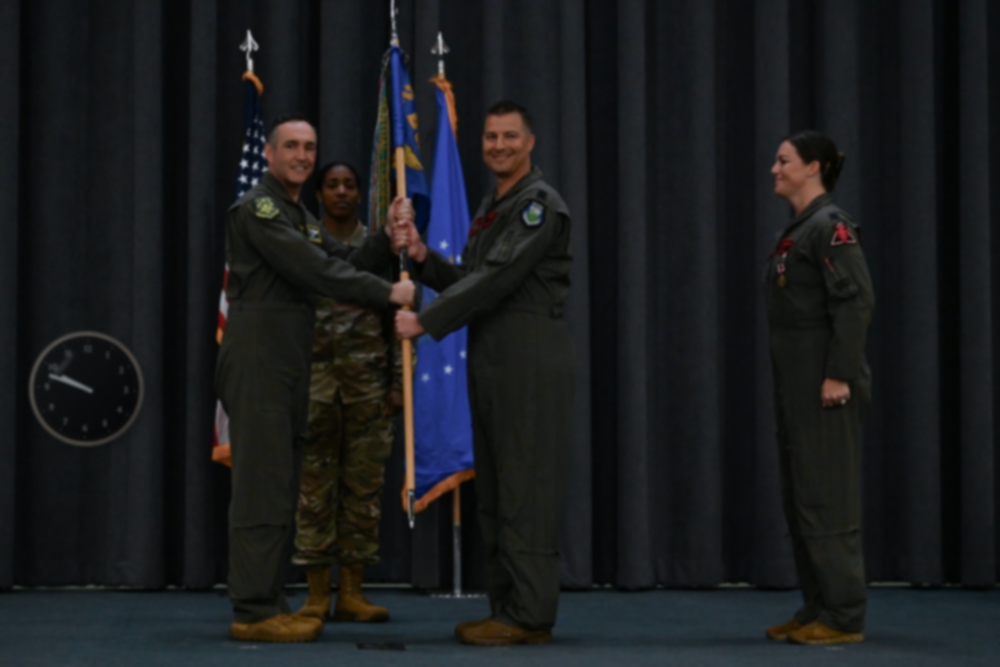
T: 9 h 48 min
